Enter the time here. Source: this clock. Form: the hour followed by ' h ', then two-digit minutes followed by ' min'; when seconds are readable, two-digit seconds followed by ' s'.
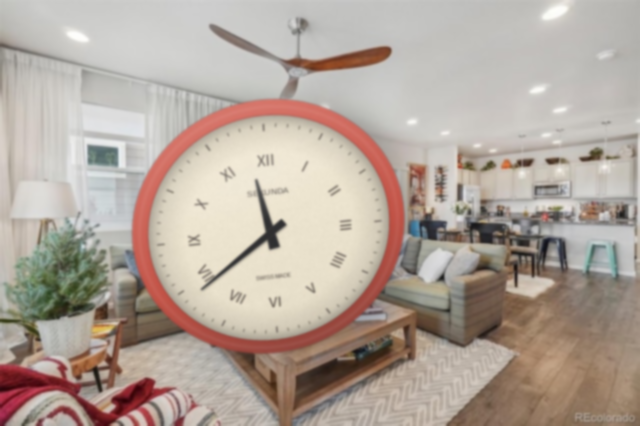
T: 11 h 39 min
